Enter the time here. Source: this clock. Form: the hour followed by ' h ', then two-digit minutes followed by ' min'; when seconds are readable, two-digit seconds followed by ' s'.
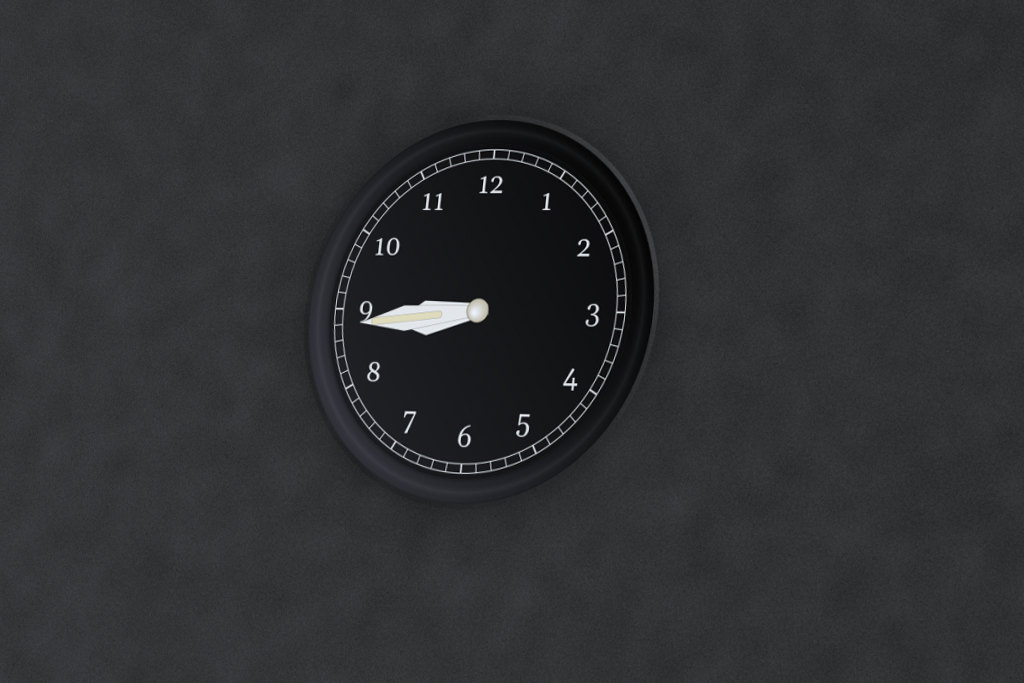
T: 8 h 44 min
